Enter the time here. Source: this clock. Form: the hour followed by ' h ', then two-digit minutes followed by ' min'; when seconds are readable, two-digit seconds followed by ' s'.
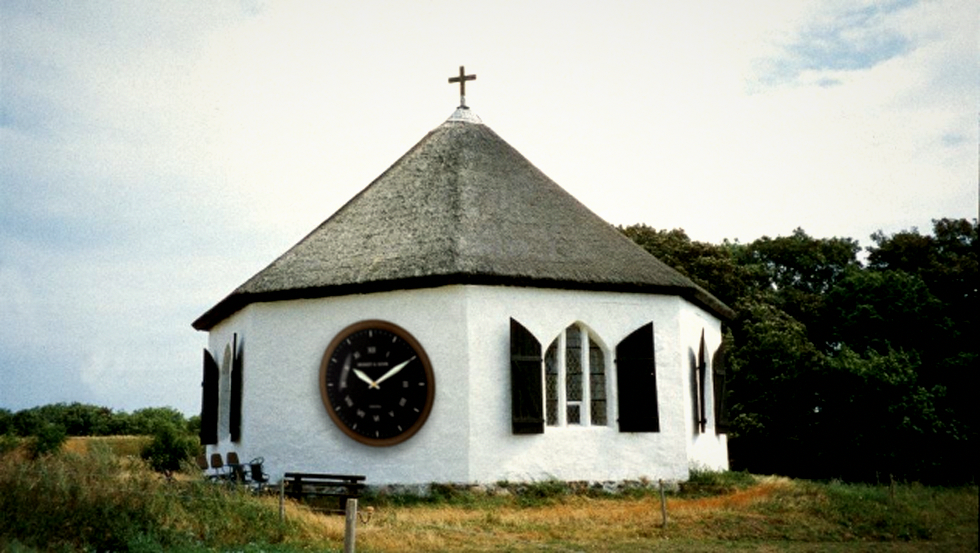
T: 10 h 10 min
